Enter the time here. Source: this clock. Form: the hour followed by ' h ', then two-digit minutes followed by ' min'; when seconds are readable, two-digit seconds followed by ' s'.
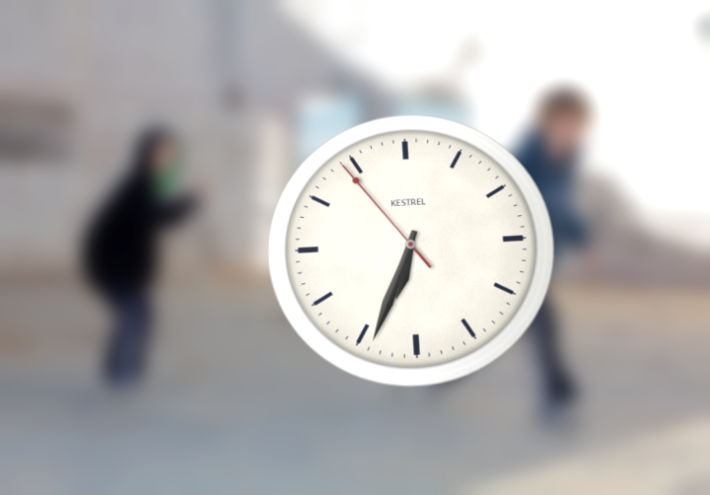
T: 6 h 33 min 54 s
